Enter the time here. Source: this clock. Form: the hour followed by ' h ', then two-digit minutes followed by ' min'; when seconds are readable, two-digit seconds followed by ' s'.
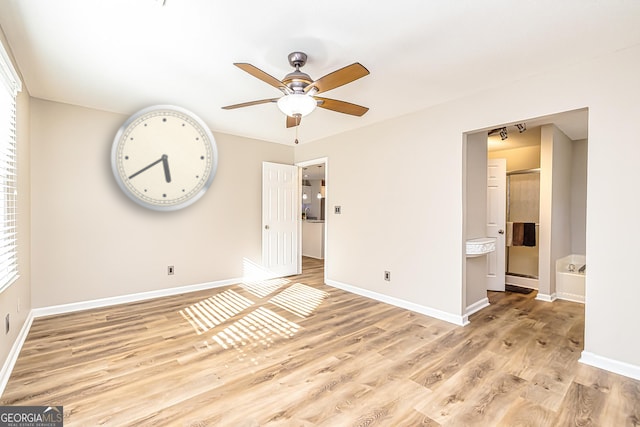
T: 5 h 40 min
